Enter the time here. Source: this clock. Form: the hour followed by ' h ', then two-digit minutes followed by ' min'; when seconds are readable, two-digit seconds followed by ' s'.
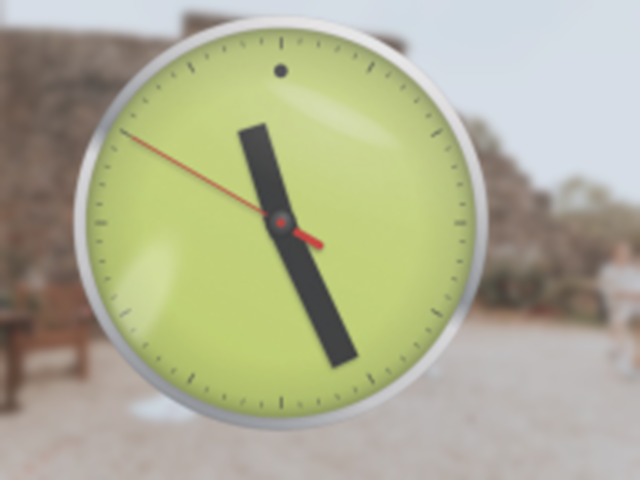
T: 11 h 25 min 50 s
